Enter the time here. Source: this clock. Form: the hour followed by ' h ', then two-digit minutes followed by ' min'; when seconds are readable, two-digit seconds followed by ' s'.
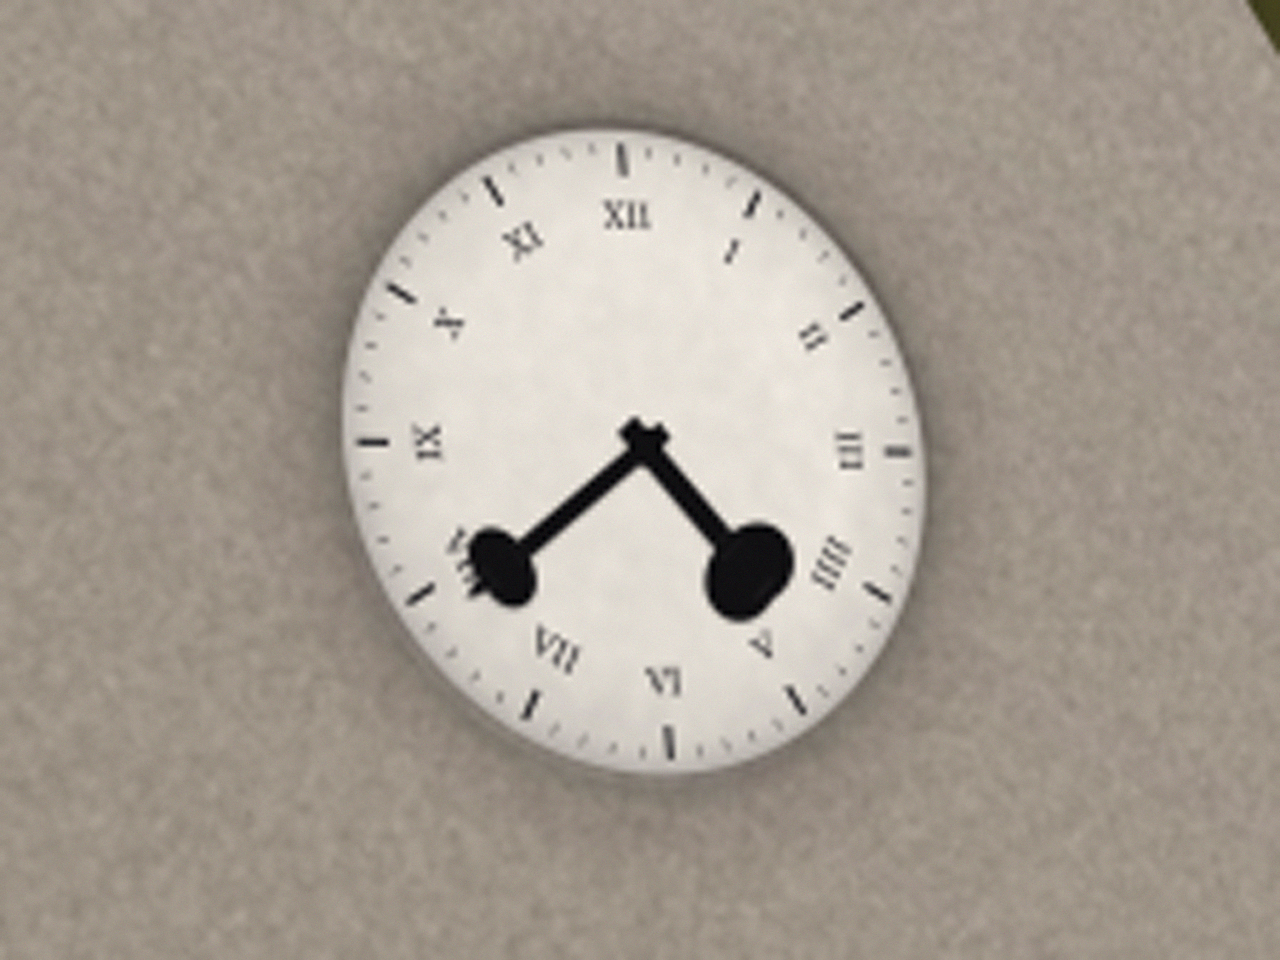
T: 4 h 39 min
